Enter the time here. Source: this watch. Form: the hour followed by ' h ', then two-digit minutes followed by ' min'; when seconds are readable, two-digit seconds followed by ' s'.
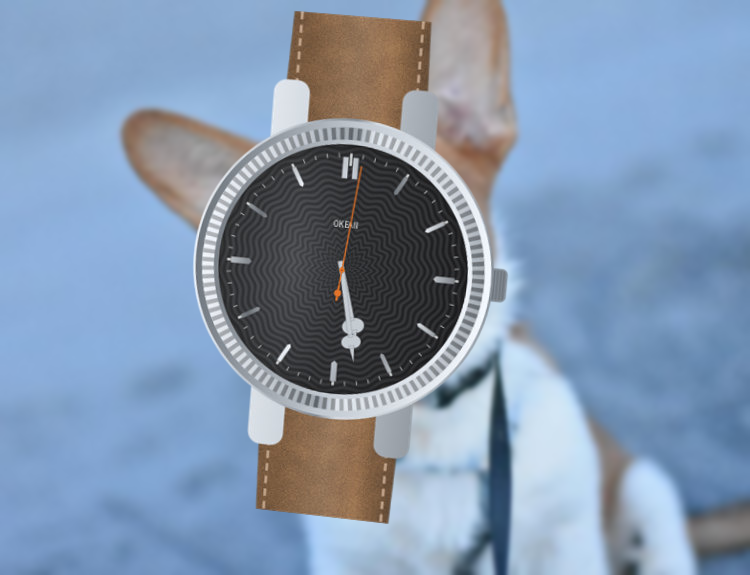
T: 5 h 28 min 01 s
